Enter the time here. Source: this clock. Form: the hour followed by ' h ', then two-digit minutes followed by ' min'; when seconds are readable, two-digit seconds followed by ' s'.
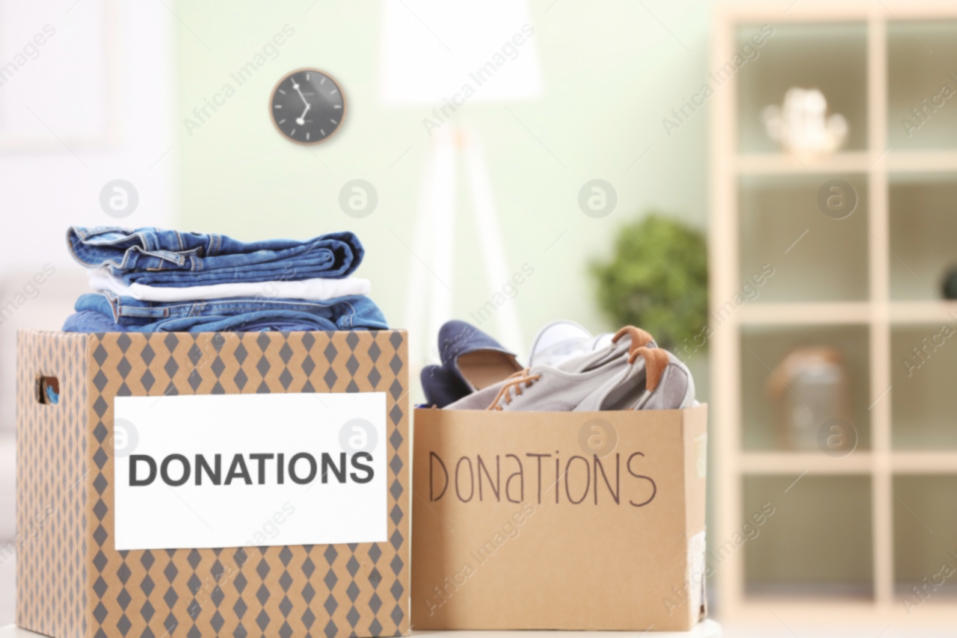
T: 6 h 55 min
